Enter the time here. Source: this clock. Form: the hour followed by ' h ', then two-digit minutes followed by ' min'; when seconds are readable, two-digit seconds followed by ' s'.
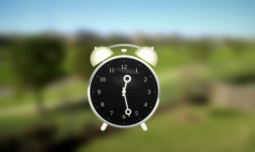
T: 12 h 28 min
